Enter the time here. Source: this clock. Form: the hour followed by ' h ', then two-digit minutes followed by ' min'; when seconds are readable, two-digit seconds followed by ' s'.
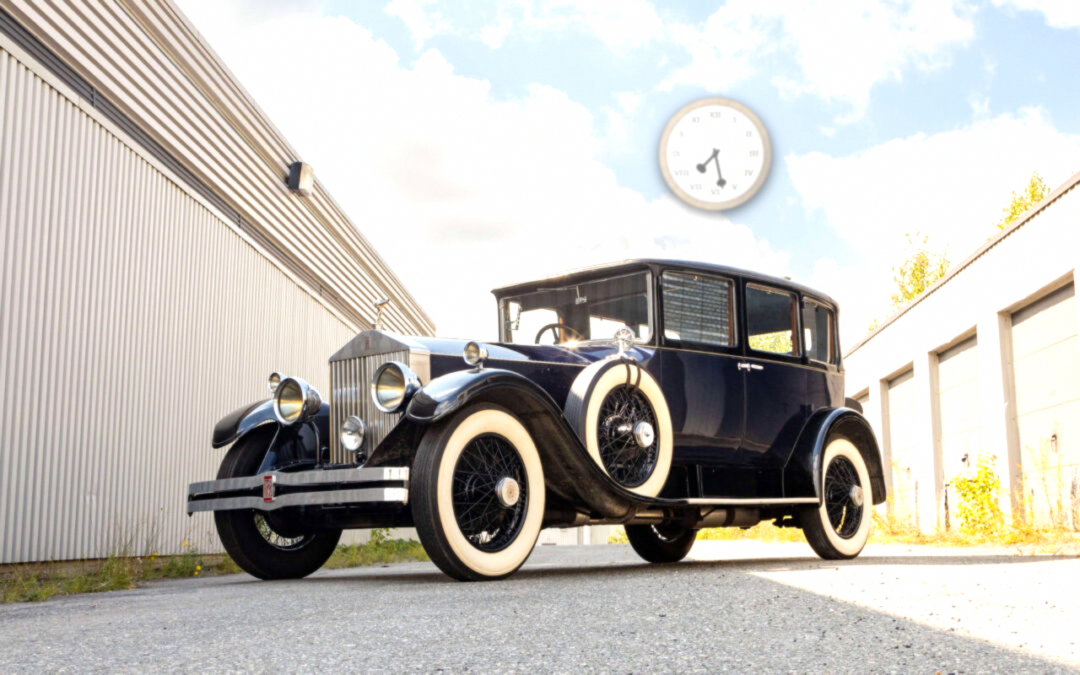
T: 7 h 28 min
